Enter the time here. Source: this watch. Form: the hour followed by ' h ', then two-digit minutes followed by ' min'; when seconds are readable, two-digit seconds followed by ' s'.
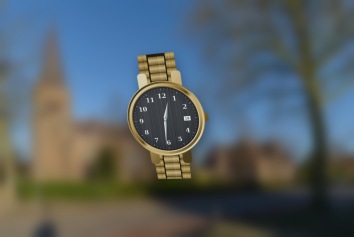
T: 12 h 31 min
